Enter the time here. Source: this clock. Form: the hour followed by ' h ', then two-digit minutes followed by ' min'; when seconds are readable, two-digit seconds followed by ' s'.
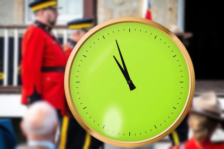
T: 10 h 57 min
